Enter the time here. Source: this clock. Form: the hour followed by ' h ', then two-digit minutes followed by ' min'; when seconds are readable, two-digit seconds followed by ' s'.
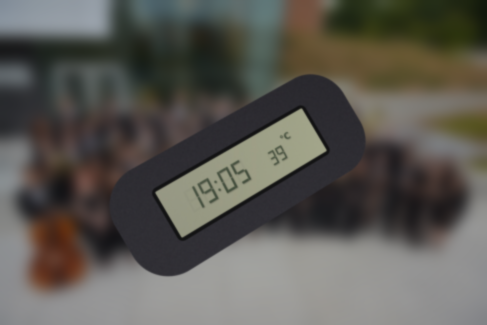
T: 19 h 05 min
